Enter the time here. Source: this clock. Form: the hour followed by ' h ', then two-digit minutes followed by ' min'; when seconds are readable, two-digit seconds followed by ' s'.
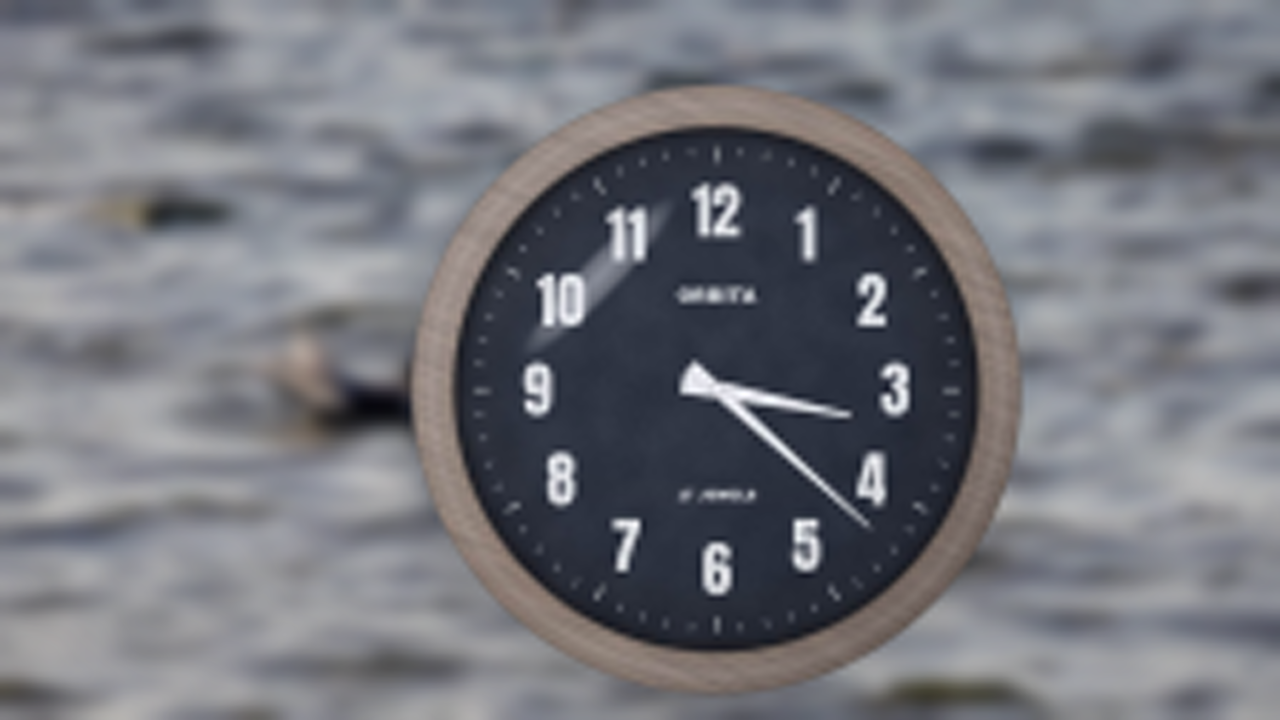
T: 3 h 22 min
